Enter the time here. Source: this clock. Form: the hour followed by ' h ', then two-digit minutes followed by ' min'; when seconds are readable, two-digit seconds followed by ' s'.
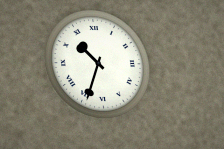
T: 10 h 34 min
